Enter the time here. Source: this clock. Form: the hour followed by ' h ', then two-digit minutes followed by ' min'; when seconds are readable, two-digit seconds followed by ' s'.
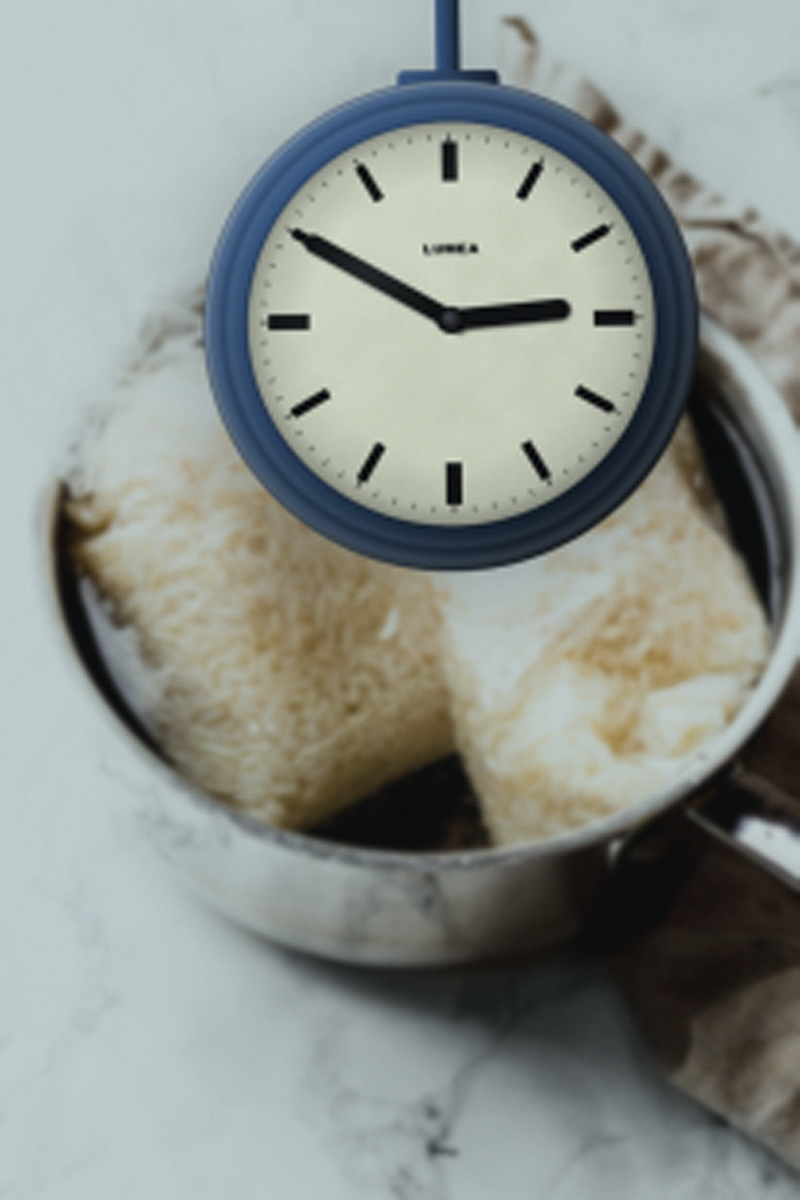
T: 2 h 50 min
